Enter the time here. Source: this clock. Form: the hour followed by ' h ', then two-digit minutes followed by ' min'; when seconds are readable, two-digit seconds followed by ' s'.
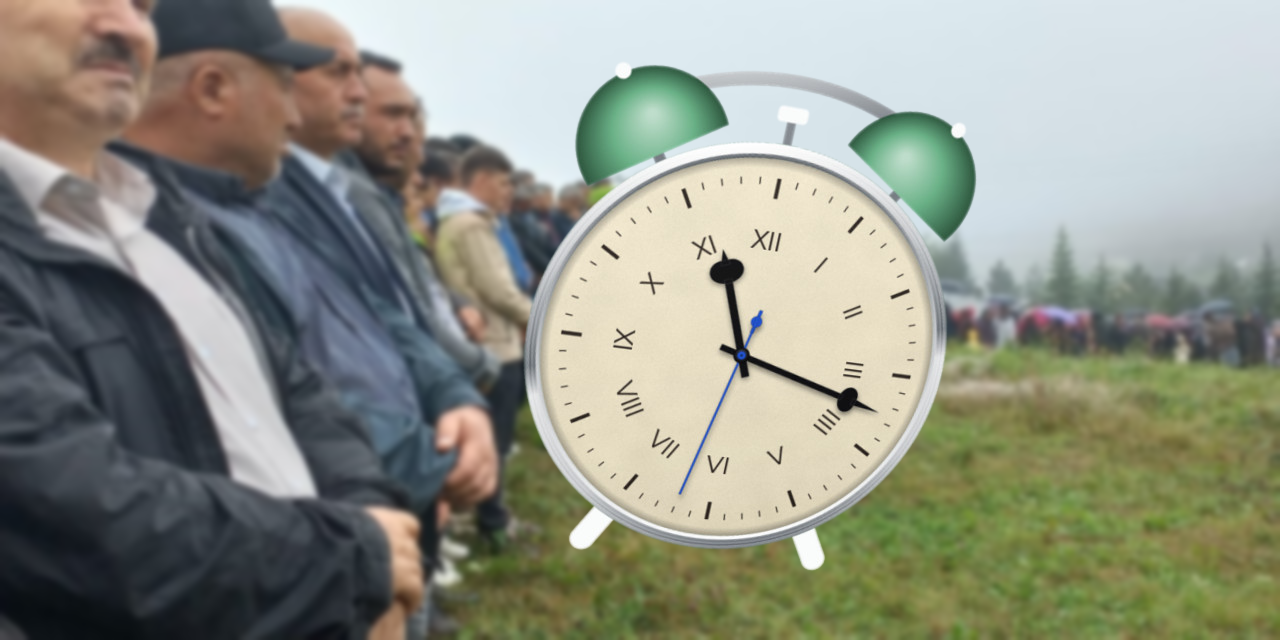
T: 11 h 17 min 32 s
